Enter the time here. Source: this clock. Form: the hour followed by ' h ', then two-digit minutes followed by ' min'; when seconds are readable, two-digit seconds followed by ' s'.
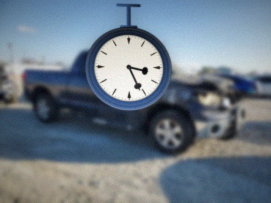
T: 3 h 26 min
